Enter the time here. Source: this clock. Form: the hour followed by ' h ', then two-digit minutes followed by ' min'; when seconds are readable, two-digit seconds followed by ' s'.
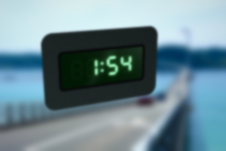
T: 1 h 54 min
